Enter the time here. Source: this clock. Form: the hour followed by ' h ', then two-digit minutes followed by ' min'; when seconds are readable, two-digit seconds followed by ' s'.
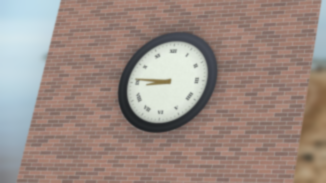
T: 8 h 46 min
